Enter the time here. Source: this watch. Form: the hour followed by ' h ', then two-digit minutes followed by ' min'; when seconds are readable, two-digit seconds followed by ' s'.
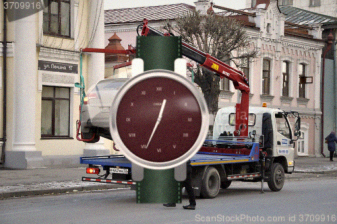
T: 12 h 34 min
